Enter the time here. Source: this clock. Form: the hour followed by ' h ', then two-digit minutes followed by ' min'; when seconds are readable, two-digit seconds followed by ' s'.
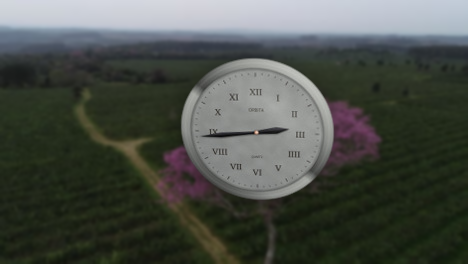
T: 2 h 44 min
